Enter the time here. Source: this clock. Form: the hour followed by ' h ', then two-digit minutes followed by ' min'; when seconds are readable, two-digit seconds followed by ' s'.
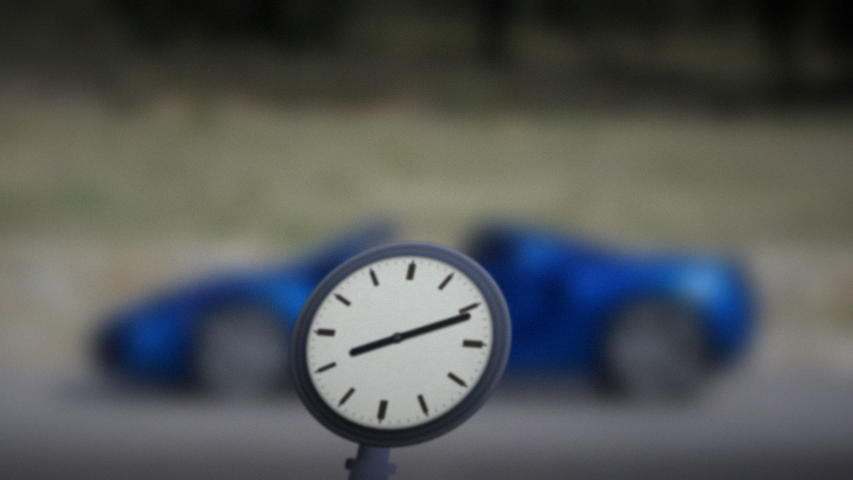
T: 8 h 11 min
